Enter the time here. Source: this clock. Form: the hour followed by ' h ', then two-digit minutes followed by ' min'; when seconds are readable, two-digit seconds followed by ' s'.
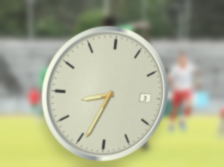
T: 8 h 34 min
